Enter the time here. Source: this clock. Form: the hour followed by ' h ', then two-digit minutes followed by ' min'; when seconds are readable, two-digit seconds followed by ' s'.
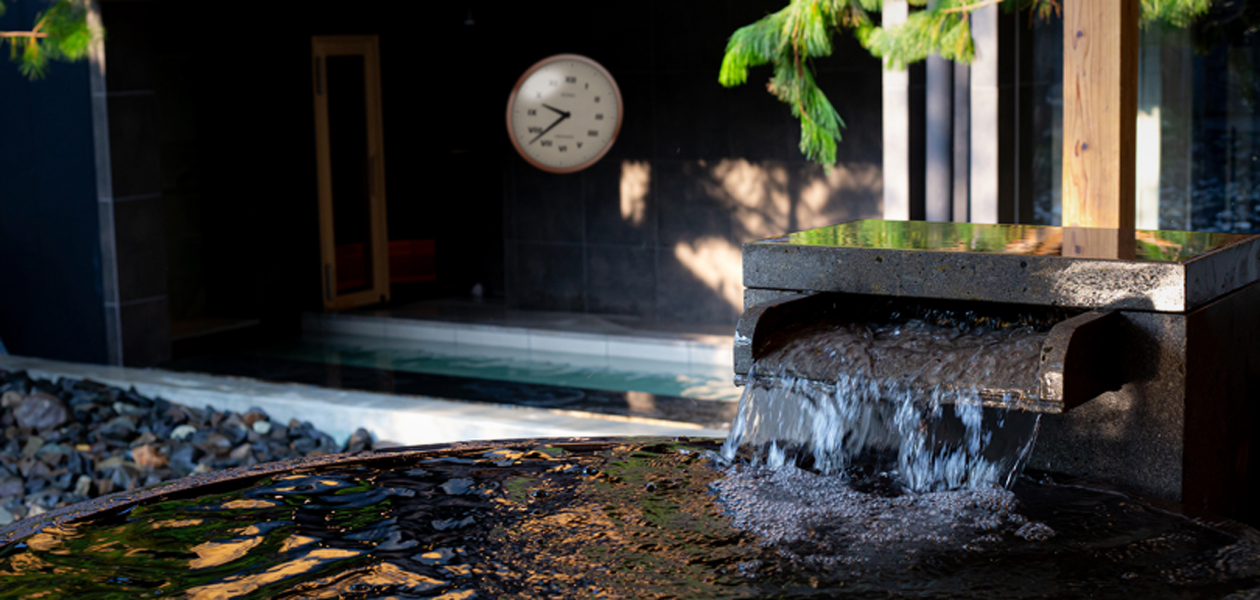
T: 9 h 38 min
